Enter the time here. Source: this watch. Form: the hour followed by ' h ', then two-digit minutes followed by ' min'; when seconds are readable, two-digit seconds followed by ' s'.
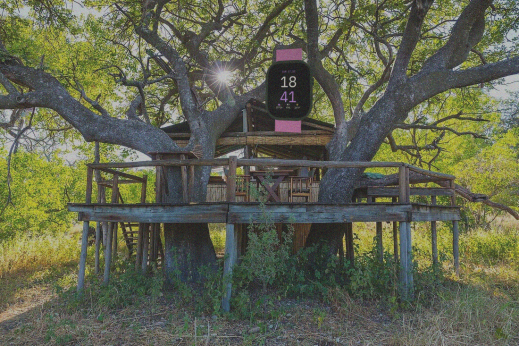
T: 18 h 41 min
